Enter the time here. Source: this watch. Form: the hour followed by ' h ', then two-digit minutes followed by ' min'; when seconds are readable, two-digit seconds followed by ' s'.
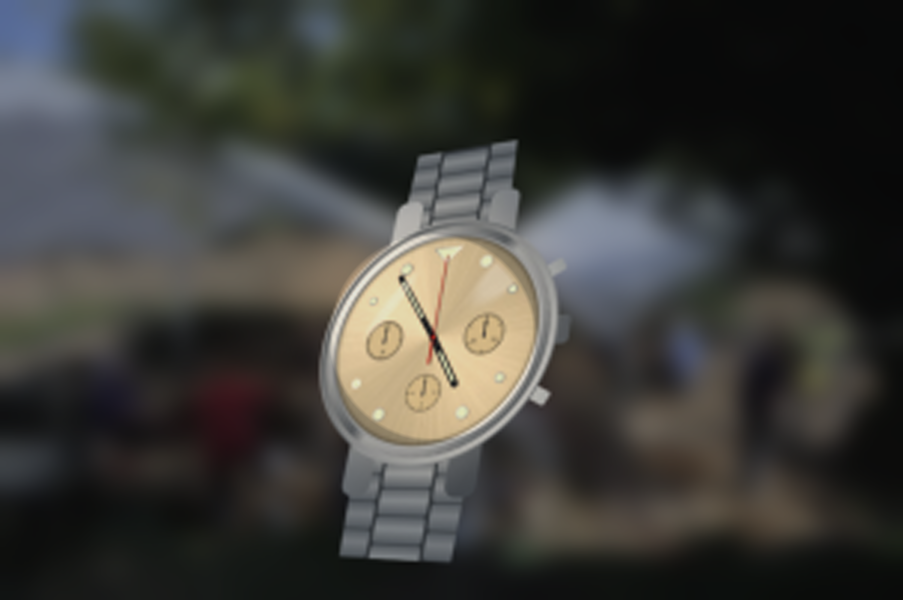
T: 4 h 54 min
